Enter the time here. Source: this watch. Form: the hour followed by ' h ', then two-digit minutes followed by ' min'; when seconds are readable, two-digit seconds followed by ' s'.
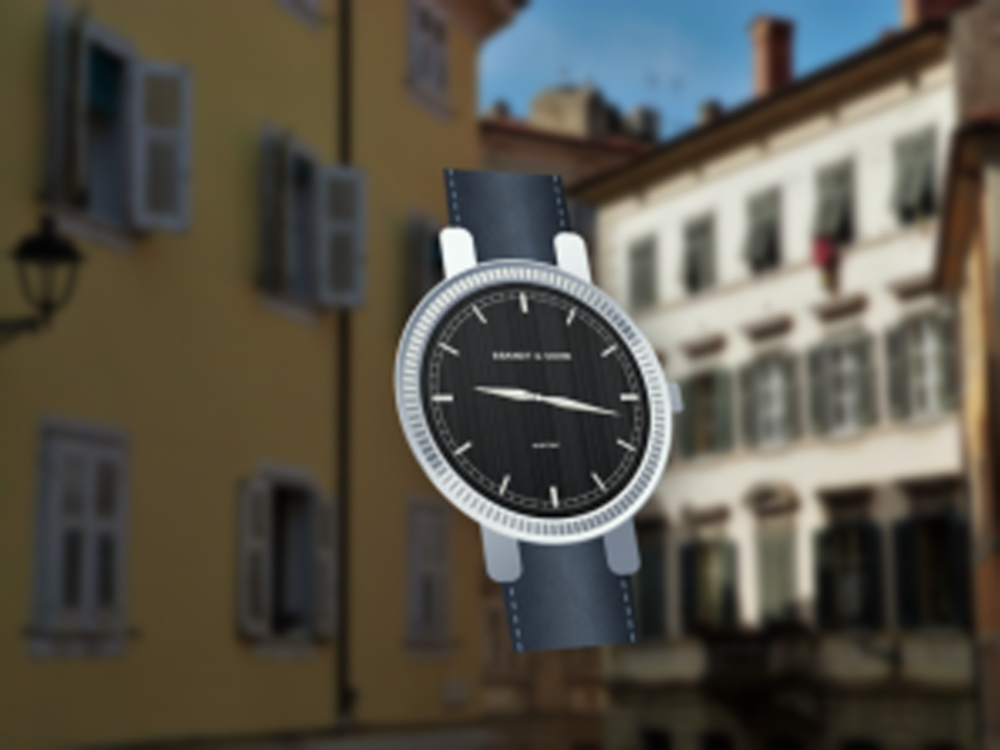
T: 9 h 17 min
